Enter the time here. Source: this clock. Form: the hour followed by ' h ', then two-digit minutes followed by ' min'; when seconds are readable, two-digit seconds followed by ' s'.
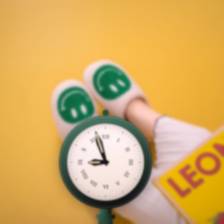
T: 8 h 57 min
